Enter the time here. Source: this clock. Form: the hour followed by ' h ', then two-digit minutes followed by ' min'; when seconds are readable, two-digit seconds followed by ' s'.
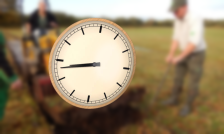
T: 8 h 43 min
